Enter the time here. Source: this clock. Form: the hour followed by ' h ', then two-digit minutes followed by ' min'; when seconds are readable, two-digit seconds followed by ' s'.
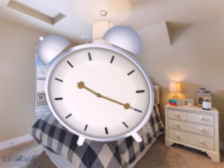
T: 10 h 20 min
